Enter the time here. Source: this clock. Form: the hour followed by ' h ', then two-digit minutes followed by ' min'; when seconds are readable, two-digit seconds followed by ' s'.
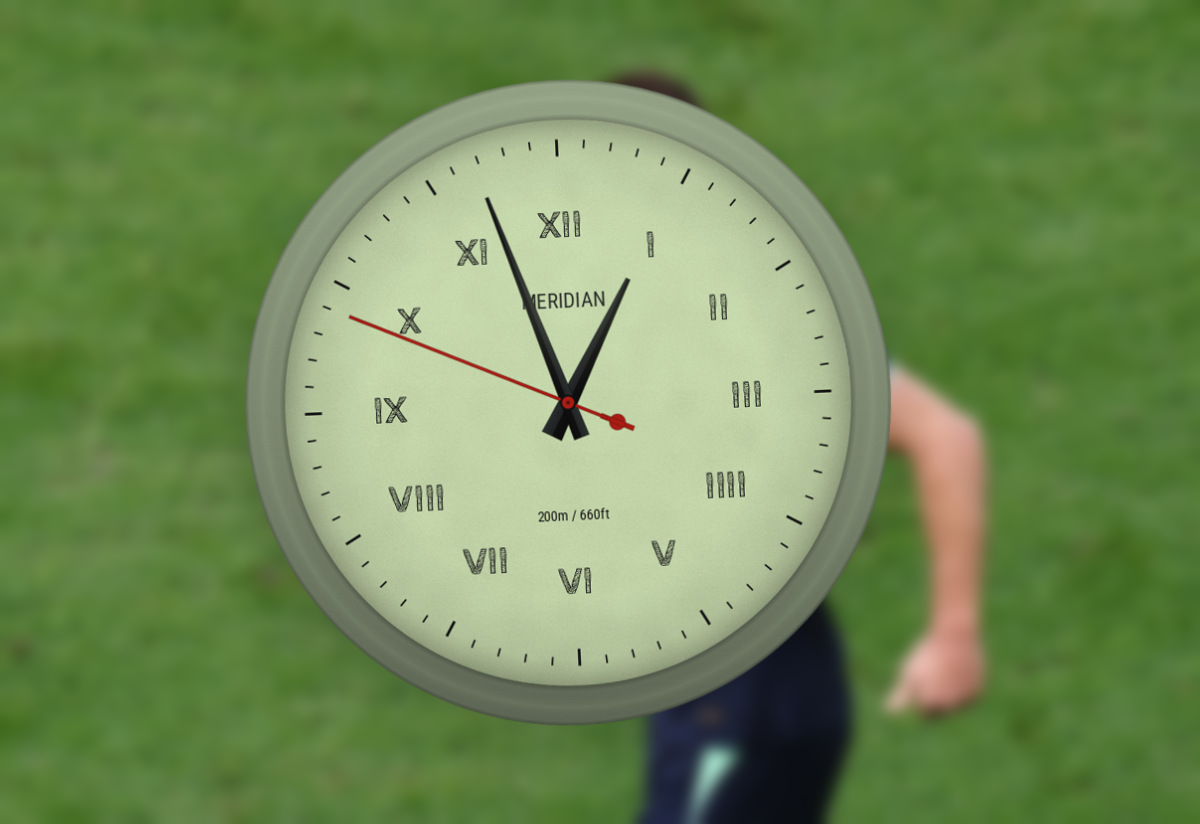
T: 12 h 56 min 49 s
